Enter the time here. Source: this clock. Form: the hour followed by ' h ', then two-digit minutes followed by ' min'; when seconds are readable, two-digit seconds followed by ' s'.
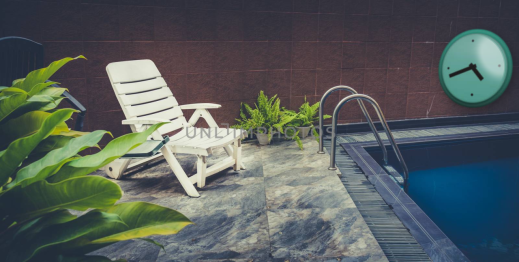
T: 4 h 42 min
